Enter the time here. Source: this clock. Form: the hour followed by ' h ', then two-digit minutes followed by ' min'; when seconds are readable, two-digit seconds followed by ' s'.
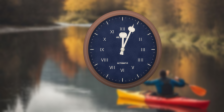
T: 12 h 04 min
